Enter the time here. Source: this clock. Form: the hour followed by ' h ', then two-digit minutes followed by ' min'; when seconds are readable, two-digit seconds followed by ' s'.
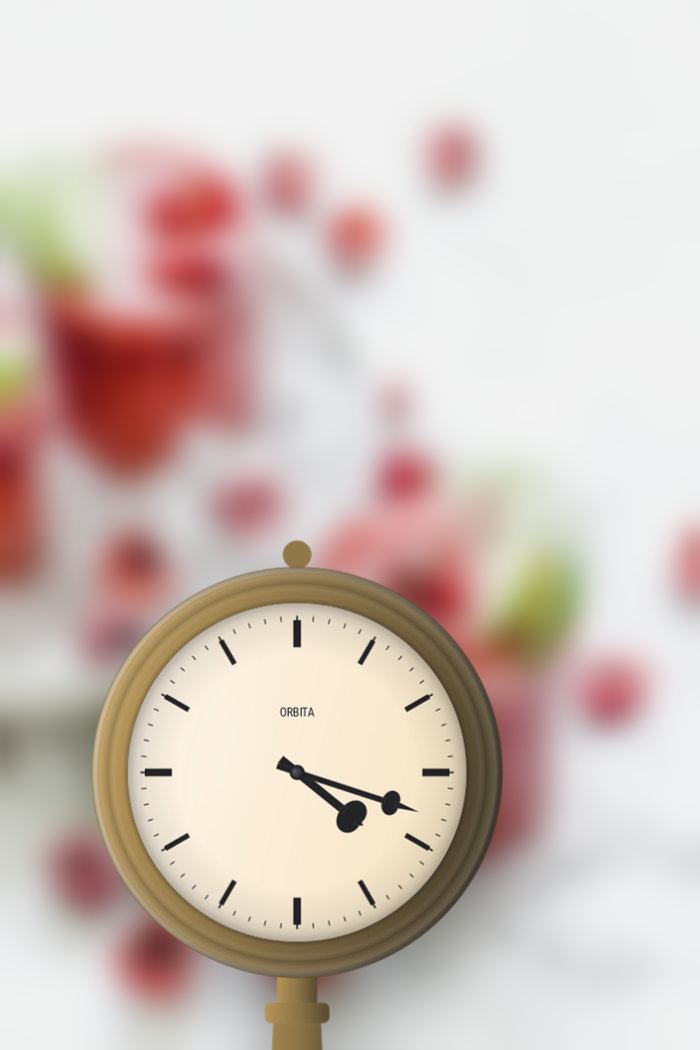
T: 4 h 18 min
